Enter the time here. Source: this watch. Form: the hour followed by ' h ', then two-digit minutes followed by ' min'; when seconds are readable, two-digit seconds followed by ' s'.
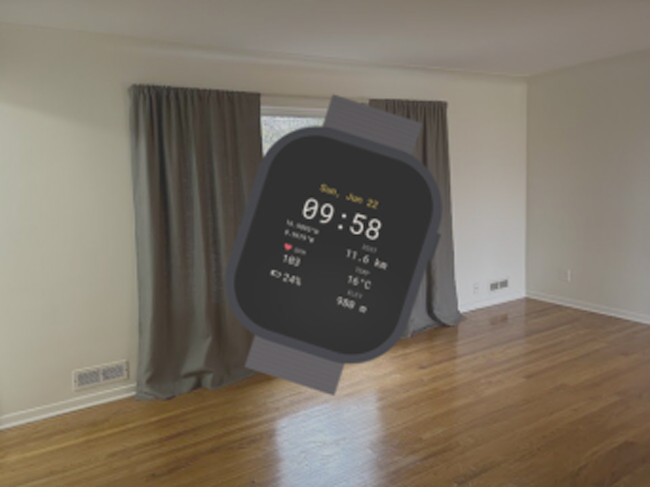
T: 9 h 58 min
